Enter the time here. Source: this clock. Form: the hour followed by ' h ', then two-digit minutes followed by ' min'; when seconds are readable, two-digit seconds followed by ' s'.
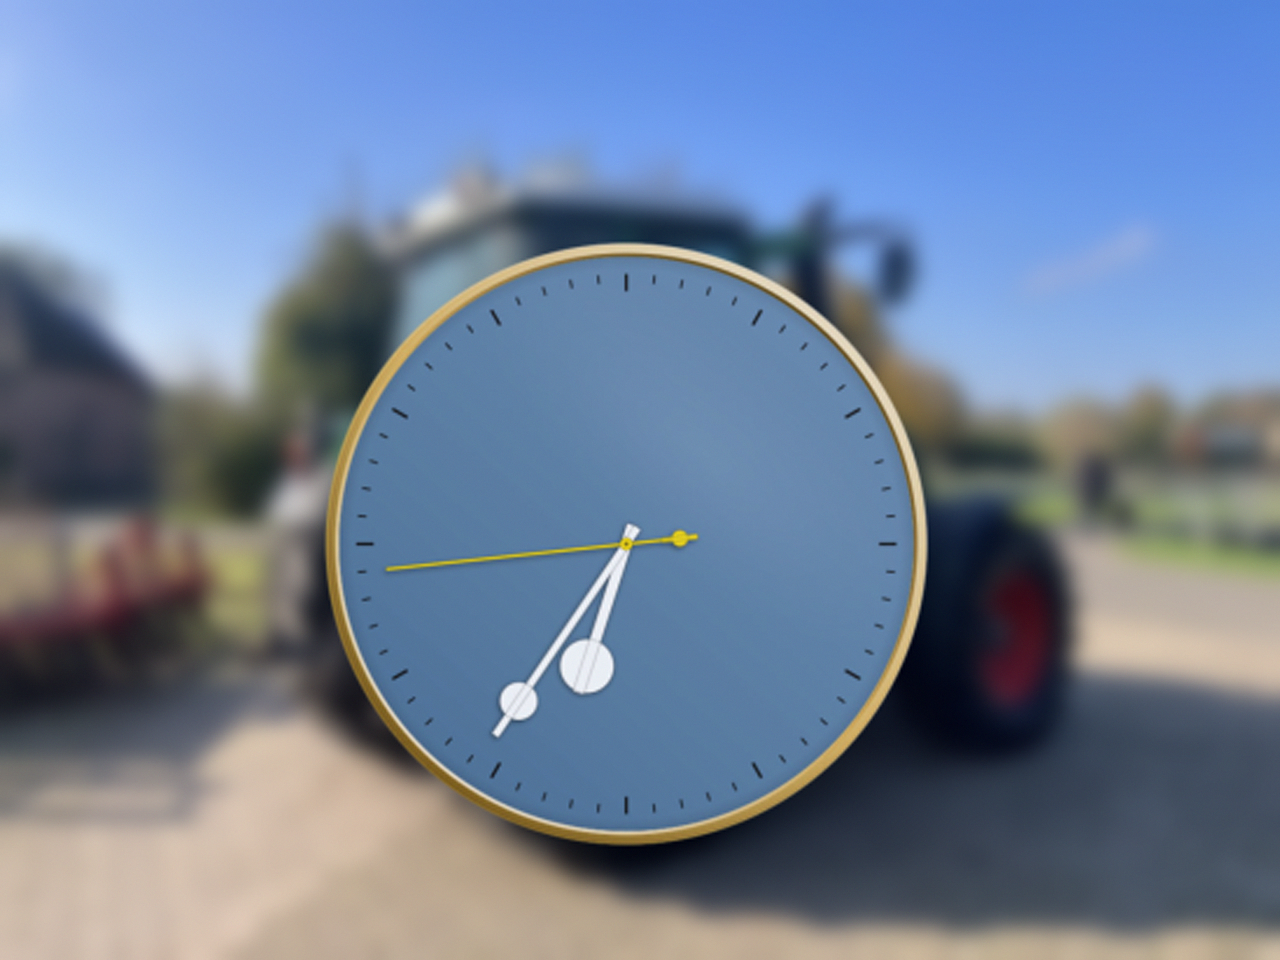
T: 6 h 35 min 44 s
